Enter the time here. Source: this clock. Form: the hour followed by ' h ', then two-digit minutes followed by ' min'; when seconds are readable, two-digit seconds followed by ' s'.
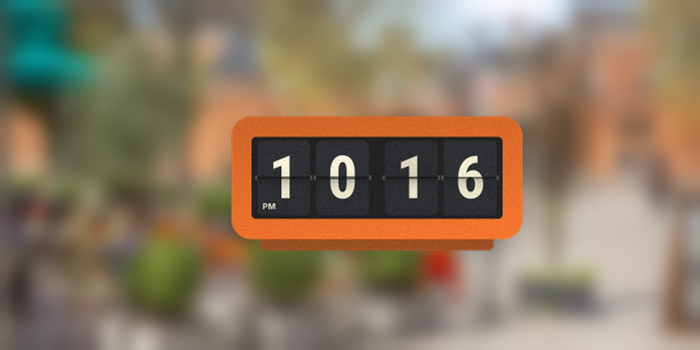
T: 10 h 16 min
